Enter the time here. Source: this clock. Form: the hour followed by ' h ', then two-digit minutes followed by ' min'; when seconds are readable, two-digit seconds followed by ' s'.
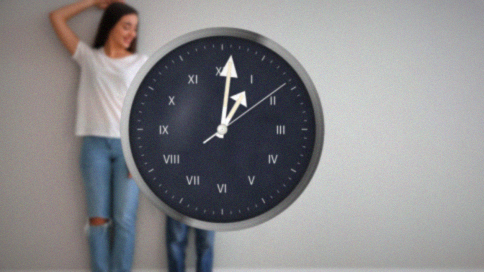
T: 1 h 01 min 09 s
